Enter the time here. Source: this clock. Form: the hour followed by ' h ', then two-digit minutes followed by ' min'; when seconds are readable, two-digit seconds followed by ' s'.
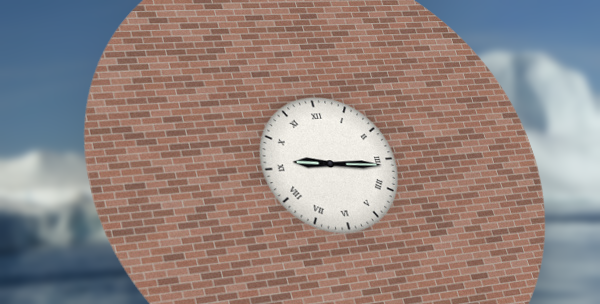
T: 9 h 16 min
